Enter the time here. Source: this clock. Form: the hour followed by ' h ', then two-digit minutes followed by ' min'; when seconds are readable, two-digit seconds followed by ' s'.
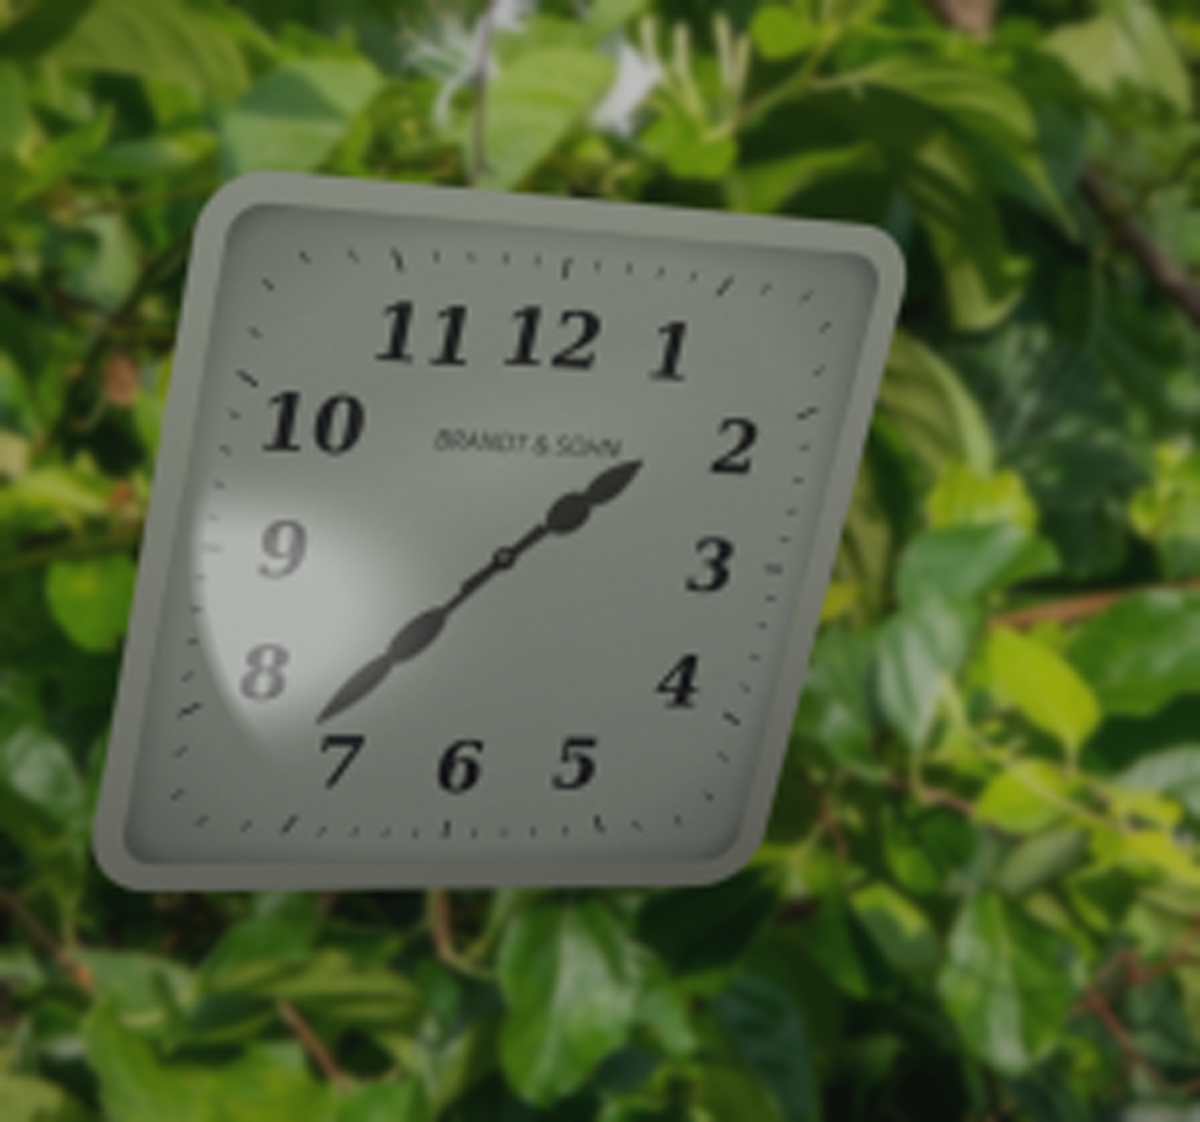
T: 1 h 37 min
